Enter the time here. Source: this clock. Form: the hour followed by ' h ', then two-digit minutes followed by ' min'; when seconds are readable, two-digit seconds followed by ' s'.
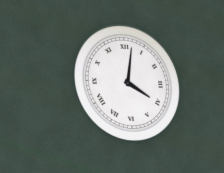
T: 4 h 02 min
